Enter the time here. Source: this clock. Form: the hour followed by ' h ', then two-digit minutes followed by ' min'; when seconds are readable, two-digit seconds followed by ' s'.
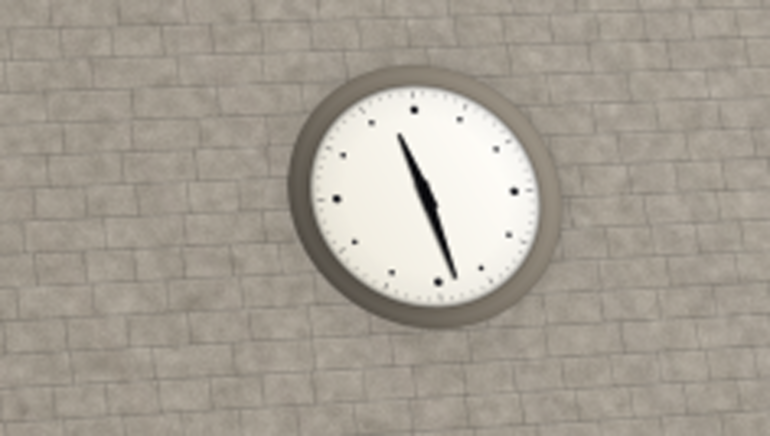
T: 11 h 28 min
